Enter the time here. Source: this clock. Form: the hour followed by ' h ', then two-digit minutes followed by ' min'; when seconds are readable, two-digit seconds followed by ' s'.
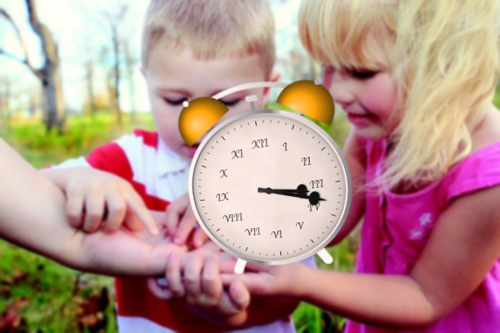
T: 3 h 18 min
